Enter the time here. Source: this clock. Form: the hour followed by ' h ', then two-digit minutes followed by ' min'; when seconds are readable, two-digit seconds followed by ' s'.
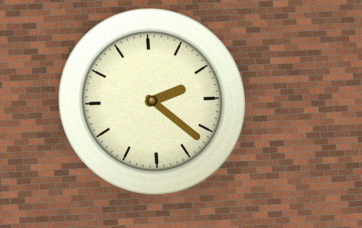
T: 2 h 22 min
